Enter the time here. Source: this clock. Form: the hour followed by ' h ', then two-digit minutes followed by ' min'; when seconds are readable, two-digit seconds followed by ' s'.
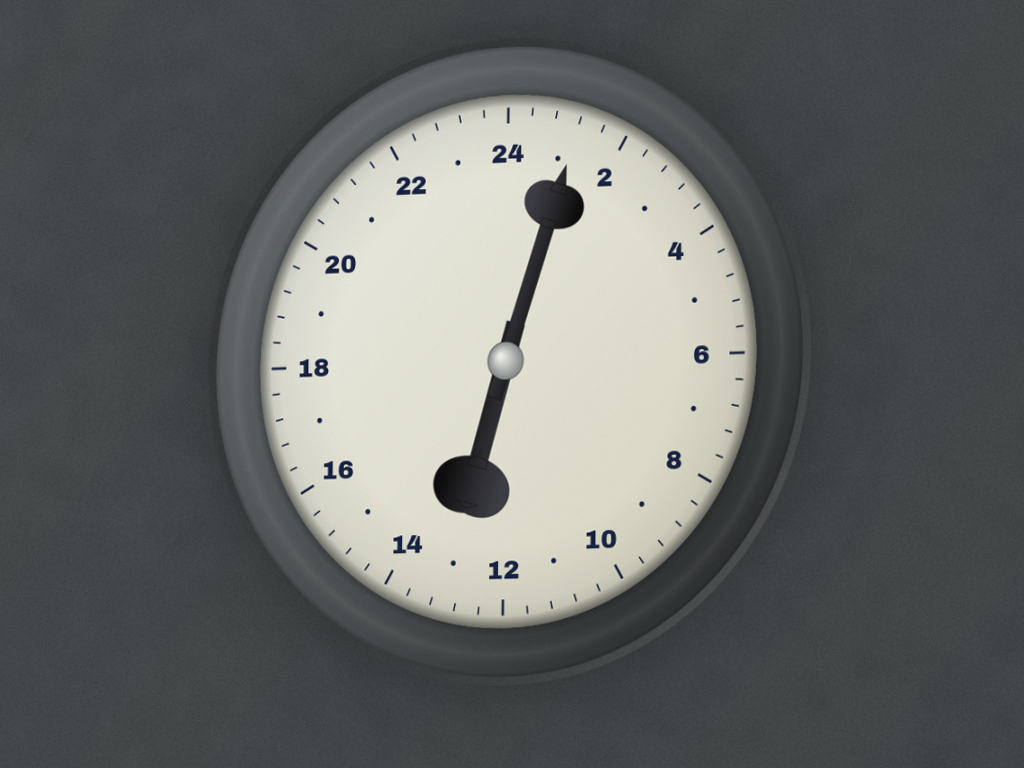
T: 13 h 03 min
